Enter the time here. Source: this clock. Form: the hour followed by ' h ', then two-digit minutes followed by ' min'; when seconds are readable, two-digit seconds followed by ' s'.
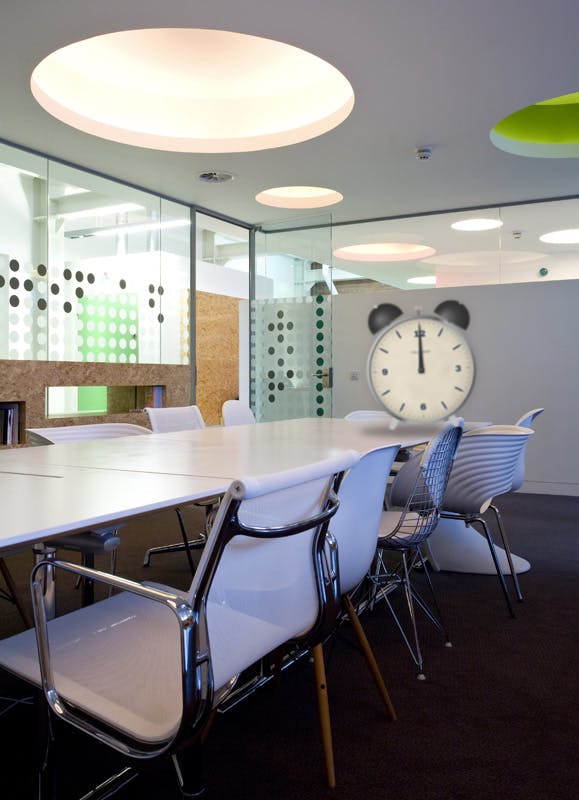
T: 12 h 00 min
